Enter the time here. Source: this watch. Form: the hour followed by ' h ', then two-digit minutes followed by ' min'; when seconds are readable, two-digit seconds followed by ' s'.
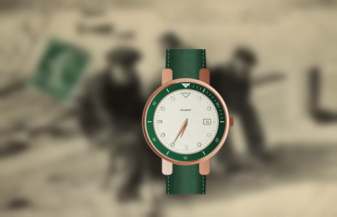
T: 6 h 35 min
